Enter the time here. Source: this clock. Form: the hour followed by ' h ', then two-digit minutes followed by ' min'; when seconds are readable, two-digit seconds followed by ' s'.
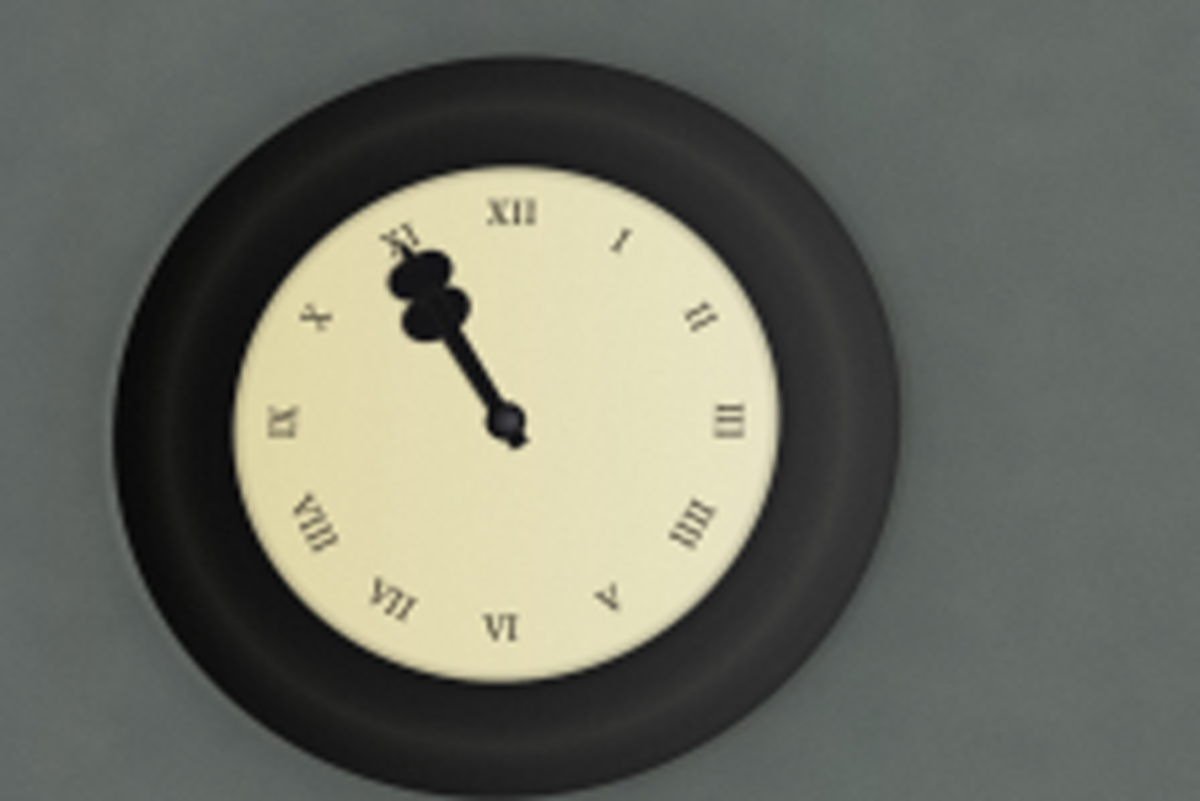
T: 10 h 55 min
